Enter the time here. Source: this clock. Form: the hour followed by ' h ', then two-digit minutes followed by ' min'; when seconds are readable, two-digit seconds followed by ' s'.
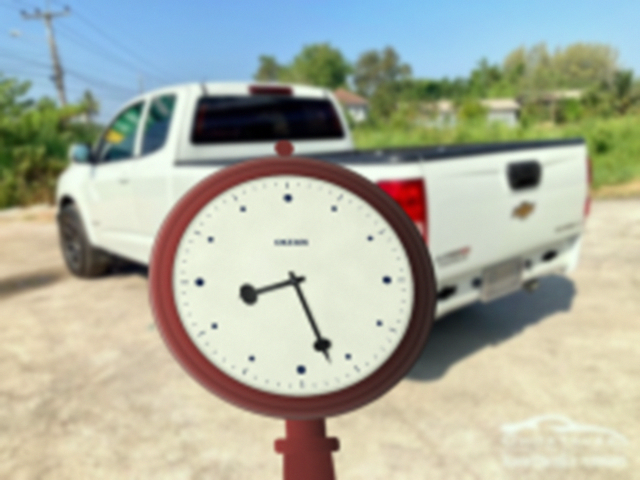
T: 8 h 27 min
